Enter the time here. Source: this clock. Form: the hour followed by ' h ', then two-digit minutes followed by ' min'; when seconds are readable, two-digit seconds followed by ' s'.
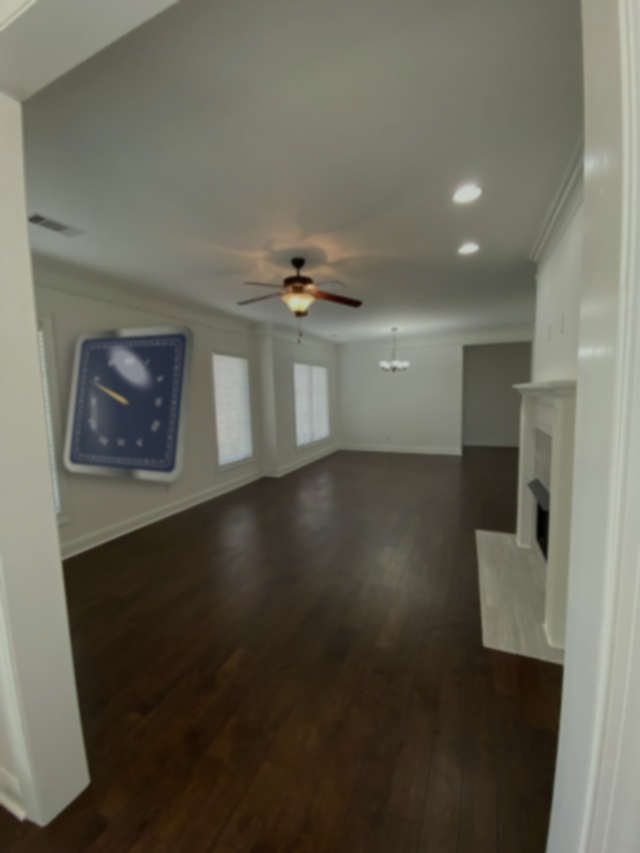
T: 9 h 49 min
